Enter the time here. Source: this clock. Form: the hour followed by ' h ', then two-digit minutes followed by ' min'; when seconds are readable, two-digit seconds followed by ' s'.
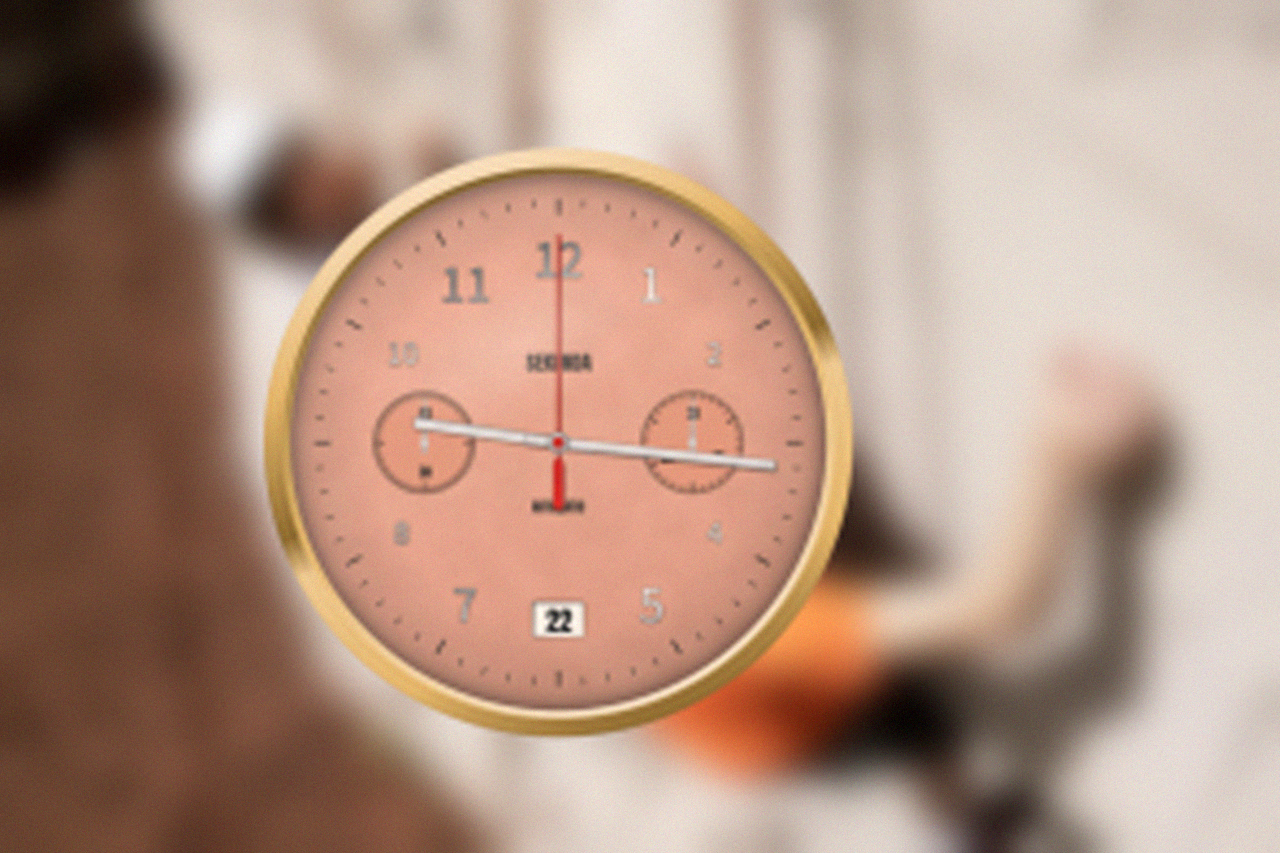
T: 9 h 16 min
